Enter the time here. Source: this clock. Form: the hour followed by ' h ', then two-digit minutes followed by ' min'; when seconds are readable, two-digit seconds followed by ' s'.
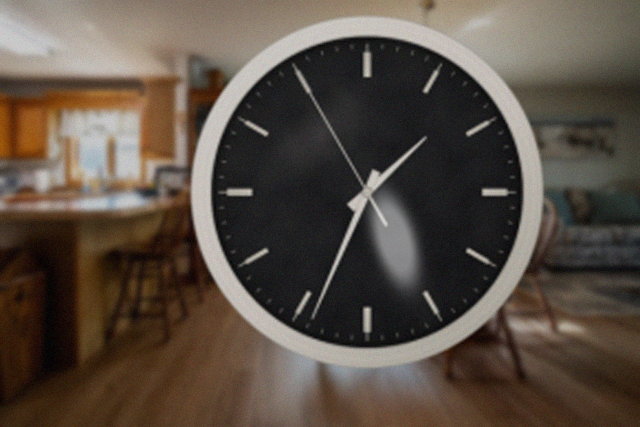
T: 1 h 33 min 55 s
